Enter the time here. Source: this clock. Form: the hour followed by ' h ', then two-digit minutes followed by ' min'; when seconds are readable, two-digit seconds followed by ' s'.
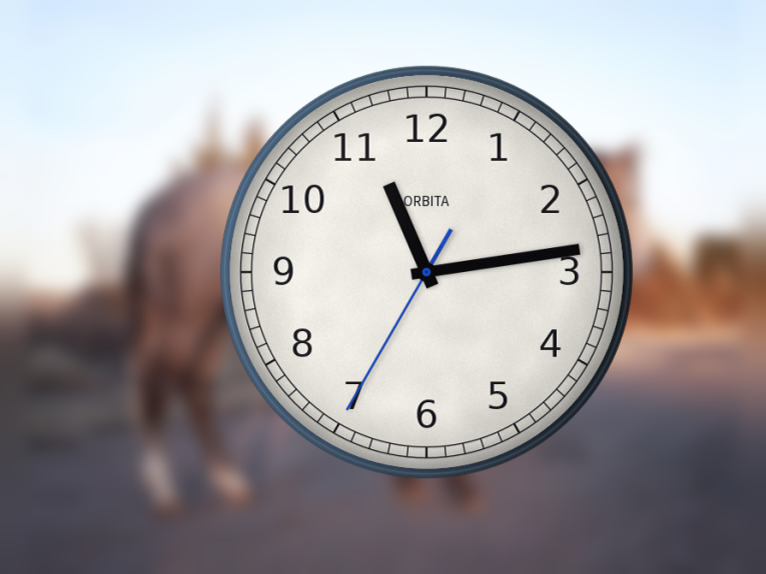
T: 11 h 13 min 35 s
